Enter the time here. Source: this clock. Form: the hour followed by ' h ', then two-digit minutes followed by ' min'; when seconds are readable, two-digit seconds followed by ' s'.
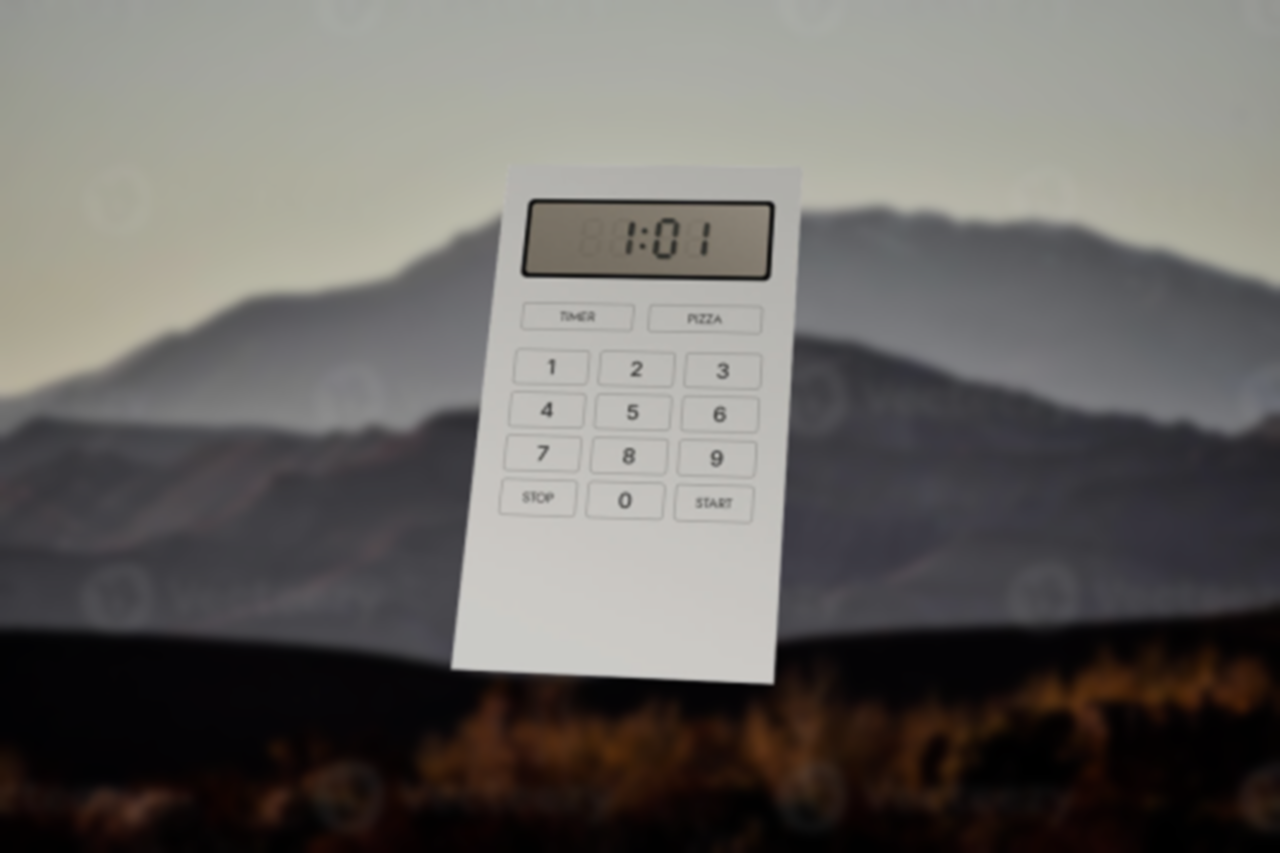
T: 1 h 01 min
